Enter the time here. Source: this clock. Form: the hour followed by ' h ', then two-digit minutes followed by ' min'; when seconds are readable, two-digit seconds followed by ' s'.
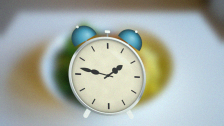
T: 1 h 47 min
